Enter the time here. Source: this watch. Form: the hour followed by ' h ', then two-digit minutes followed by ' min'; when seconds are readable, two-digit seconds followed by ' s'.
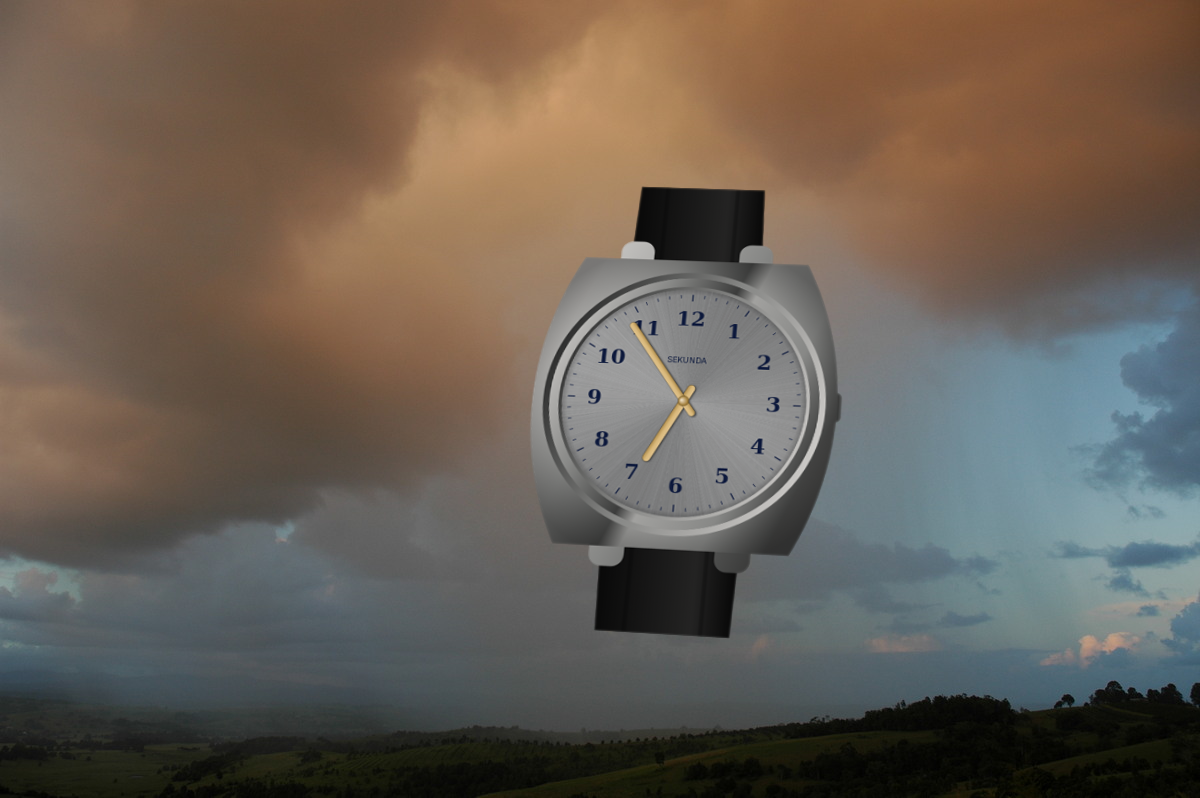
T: 6 h 54 min
